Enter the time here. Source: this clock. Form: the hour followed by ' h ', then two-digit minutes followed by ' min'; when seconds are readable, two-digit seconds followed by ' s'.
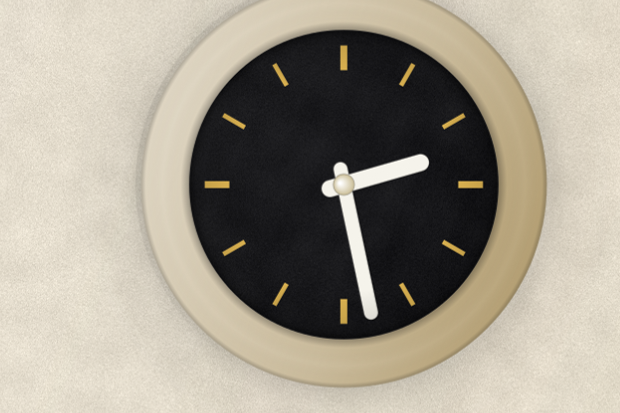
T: 2 h 28 min
